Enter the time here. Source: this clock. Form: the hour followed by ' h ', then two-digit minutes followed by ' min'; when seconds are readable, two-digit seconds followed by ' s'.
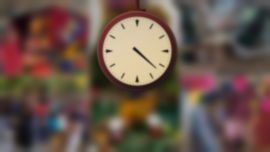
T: 4 h 22 min
